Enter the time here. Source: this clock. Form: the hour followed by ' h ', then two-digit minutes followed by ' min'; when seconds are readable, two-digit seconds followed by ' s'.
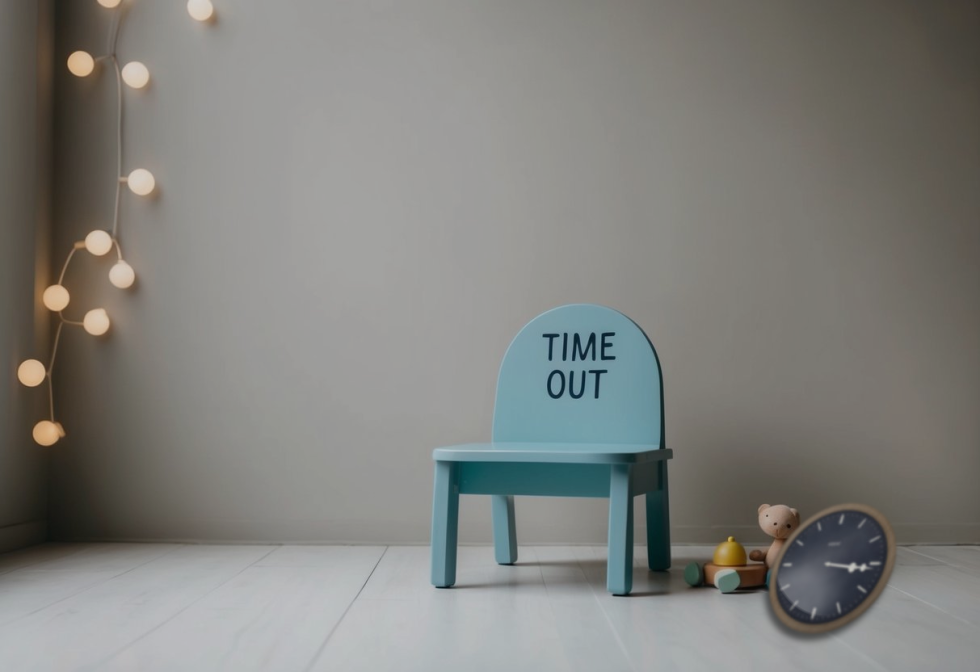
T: 3 h 16 min
